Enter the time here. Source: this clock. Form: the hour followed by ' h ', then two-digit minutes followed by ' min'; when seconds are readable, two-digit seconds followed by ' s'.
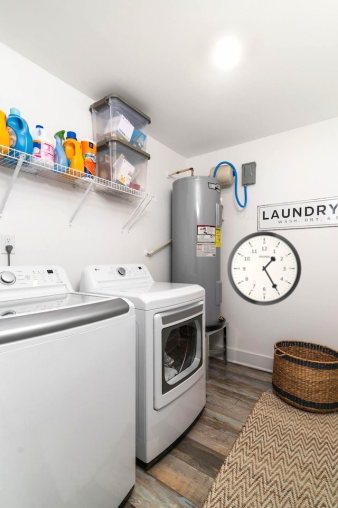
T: 1 h 25 min
